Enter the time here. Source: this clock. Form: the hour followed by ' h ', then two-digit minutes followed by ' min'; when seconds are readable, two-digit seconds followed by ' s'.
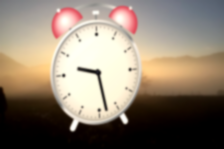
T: 9 h 28 min
